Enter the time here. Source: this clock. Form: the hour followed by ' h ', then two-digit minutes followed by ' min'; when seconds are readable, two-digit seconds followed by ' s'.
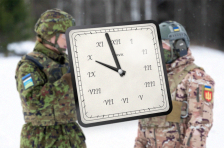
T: 9 h 58 min
